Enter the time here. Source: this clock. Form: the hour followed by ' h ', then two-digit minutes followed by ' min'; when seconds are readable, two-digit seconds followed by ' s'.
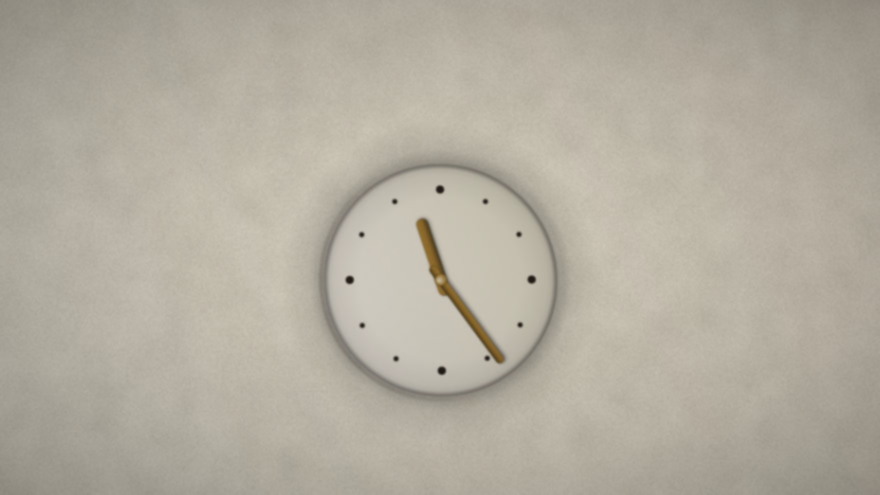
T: 11 h 24 min
